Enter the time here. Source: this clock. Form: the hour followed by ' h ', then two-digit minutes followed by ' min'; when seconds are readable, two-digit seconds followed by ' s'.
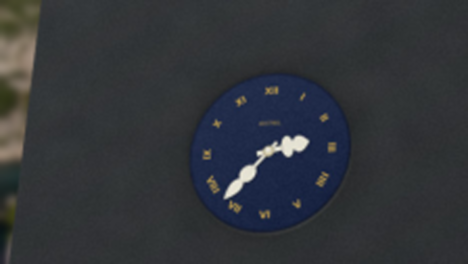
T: 2 h 37 min
